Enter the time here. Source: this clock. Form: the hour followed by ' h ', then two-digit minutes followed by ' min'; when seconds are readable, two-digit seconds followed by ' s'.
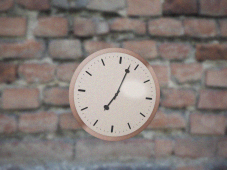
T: 7 h 03 min
